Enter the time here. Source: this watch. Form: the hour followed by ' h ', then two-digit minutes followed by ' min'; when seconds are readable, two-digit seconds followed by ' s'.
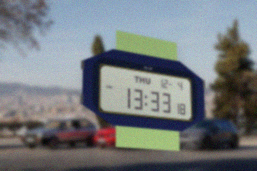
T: 13 h 33 min
